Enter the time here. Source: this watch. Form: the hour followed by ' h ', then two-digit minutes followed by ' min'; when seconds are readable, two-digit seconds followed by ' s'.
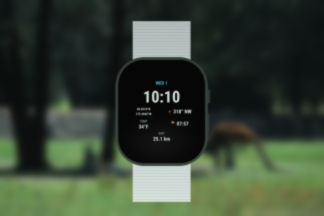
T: 10 h 10 min
